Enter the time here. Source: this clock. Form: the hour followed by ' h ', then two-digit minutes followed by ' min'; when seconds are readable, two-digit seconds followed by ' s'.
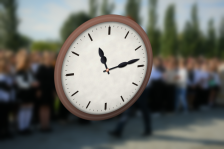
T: 11 h 13 min
